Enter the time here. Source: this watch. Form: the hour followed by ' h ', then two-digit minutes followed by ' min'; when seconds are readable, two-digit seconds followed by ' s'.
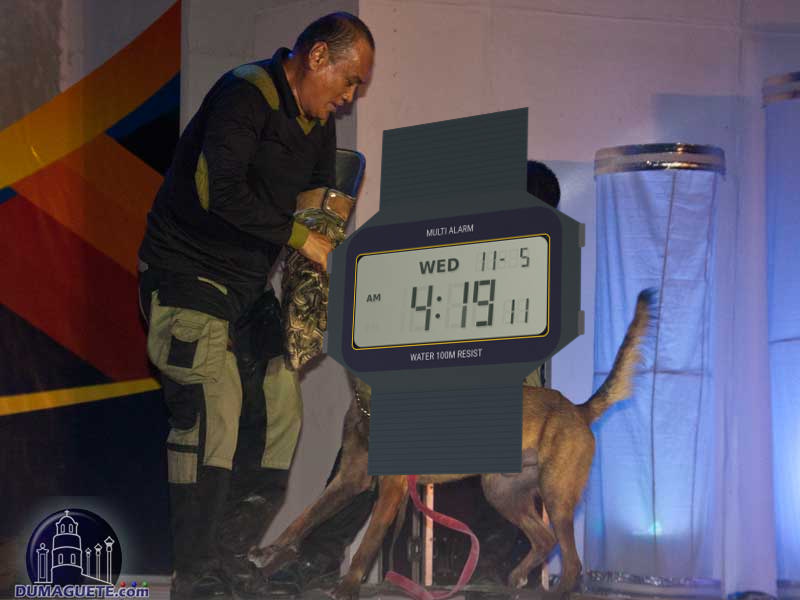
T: 4 h 19 min 11 s
